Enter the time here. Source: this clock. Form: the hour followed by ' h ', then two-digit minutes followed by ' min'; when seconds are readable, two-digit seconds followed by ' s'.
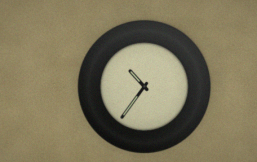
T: 10 h 36 min
